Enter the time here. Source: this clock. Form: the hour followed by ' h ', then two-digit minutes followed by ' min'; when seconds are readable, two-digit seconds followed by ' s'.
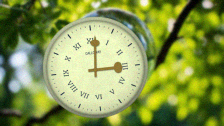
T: 3 h 01 min
